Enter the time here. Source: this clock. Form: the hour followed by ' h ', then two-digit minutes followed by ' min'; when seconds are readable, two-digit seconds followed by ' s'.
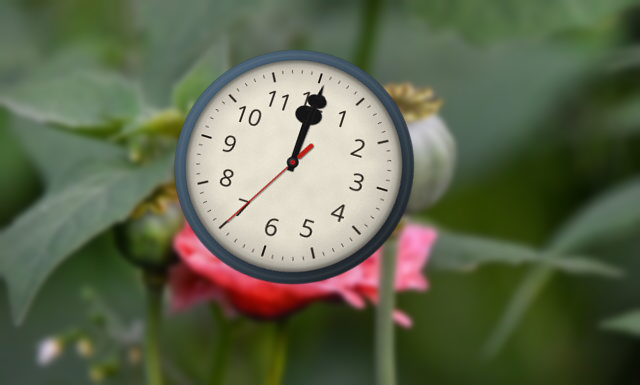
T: 12 h 00 min 35 s
